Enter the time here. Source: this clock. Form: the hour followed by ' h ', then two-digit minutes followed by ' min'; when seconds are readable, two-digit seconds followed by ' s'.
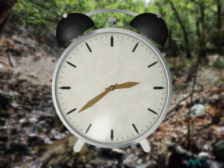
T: 2 h 39 min
